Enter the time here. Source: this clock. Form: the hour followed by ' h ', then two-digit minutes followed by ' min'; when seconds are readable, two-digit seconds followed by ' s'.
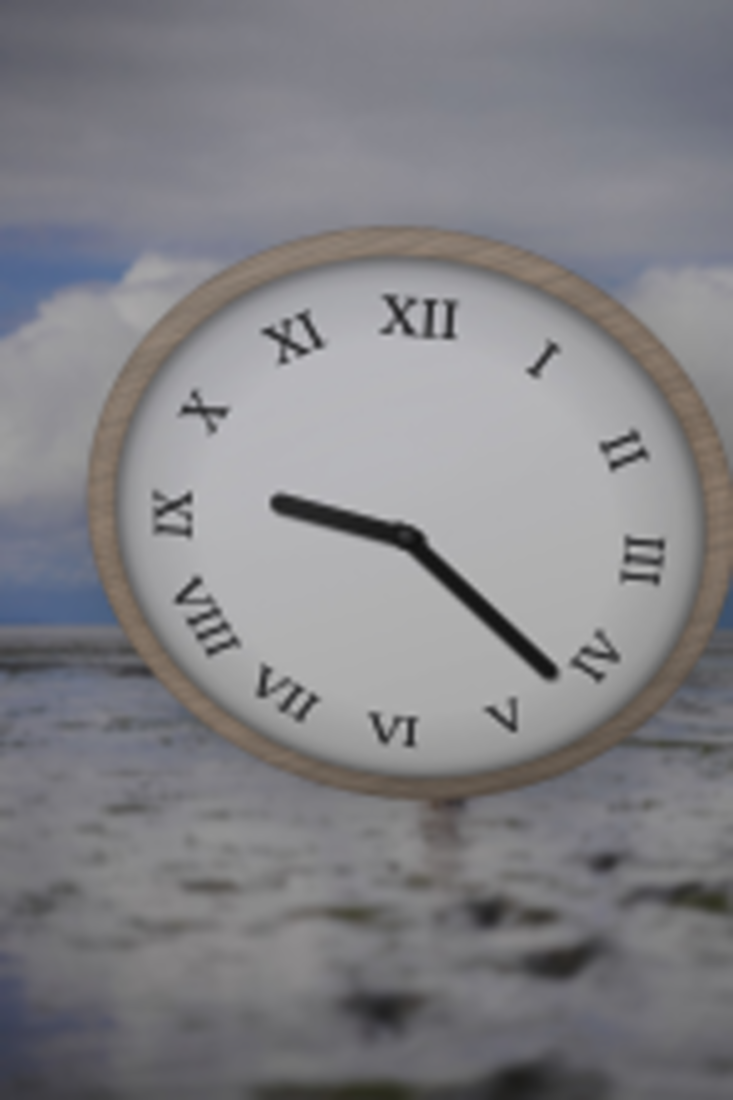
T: 9 h 22 min
